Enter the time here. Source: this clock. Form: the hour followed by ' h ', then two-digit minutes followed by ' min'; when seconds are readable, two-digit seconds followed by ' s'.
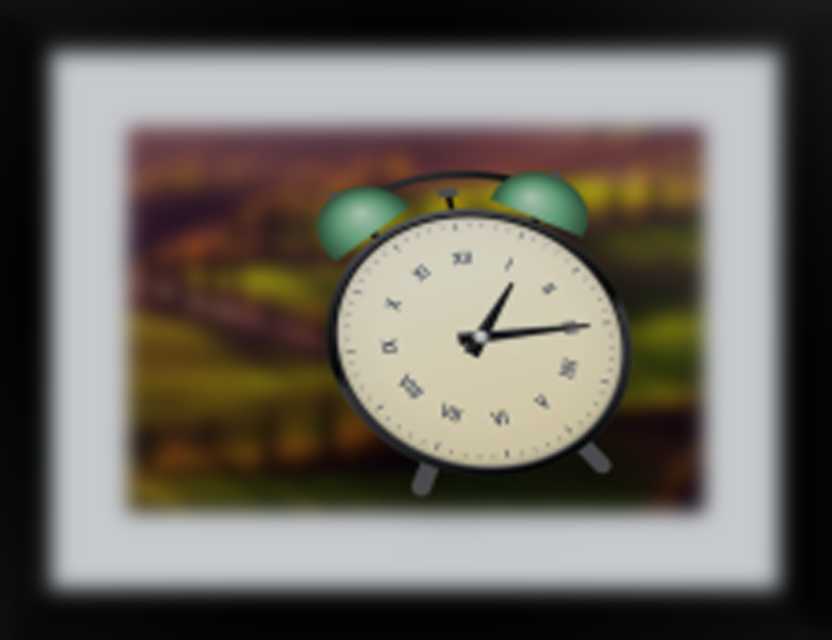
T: 1 h 15 min
